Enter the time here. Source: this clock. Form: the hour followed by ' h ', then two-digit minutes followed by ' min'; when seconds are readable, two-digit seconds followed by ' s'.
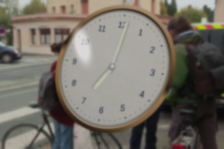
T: 7 h 01 min
